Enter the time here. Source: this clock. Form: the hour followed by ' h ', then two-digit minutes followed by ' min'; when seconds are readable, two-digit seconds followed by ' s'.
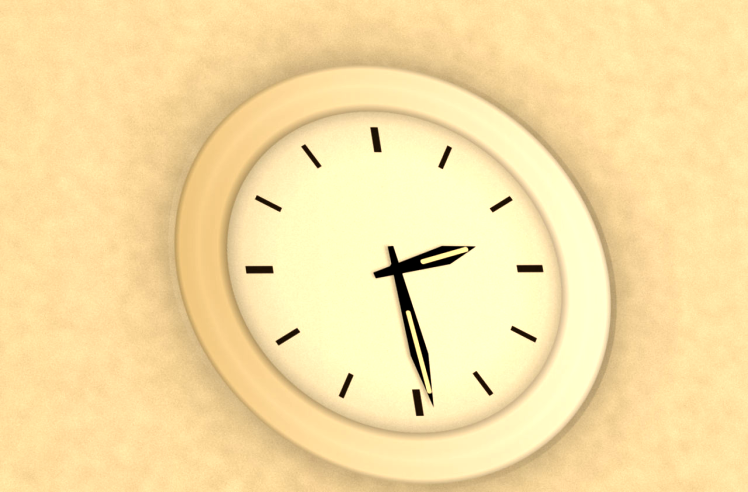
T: 2 h 29 min
